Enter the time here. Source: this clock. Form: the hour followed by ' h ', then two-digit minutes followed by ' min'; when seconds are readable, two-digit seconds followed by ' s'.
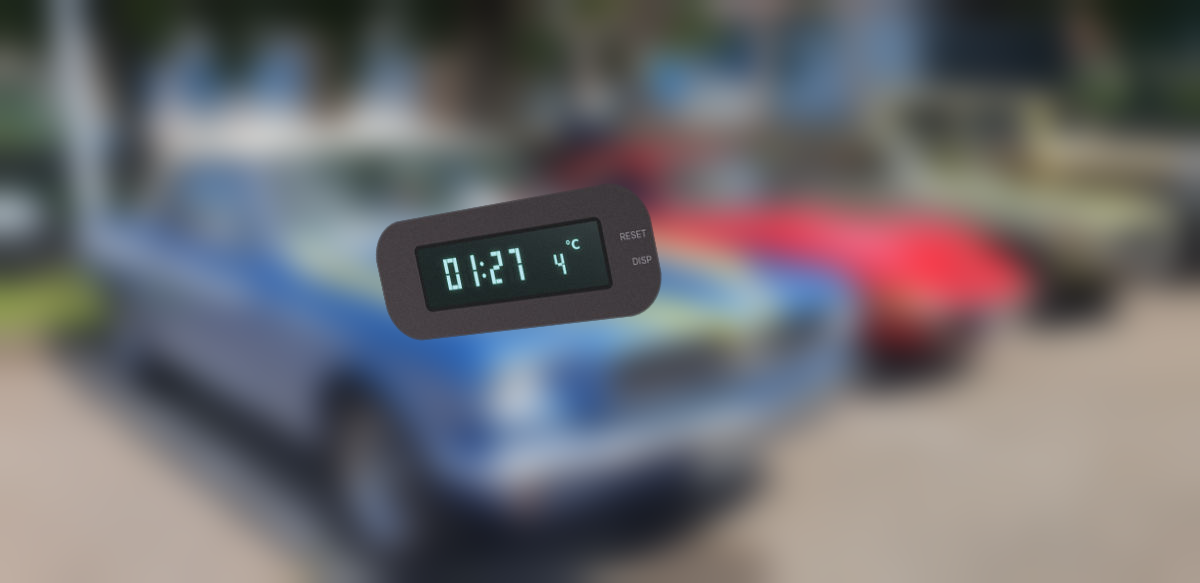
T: 1 h 27 min
